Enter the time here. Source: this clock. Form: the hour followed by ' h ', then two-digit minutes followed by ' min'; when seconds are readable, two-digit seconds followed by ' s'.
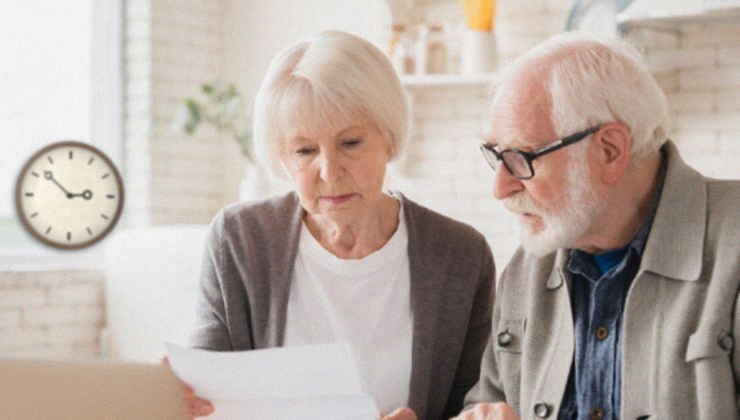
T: 2 h 52 min
